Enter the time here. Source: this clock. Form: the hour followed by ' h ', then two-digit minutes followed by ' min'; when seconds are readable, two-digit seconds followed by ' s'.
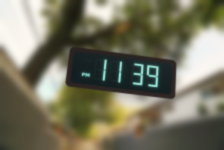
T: 11 h 39 min
